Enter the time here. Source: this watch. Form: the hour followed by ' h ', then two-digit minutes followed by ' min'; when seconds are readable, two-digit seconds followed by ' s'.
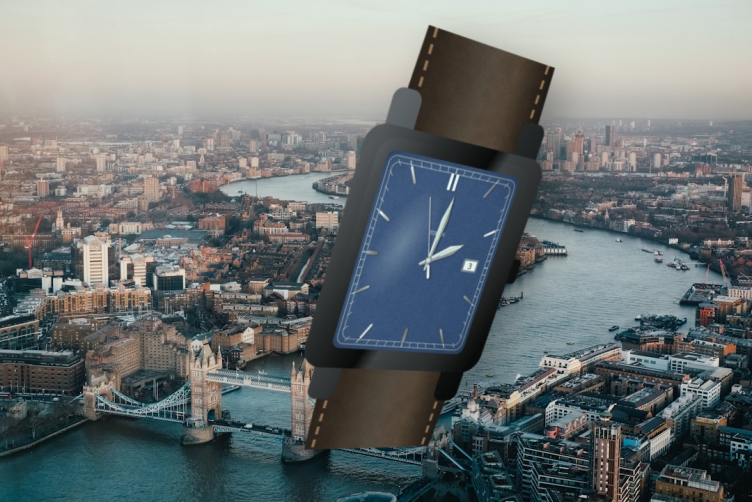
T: 2 h 00 min 57 s
